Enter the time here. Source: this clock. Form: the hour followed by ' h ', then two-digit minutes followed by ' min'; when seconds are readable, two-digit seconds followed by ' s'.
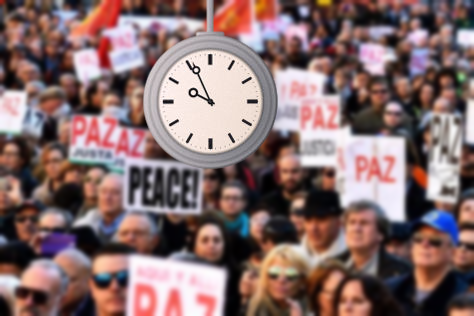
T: 9 h 56 min
